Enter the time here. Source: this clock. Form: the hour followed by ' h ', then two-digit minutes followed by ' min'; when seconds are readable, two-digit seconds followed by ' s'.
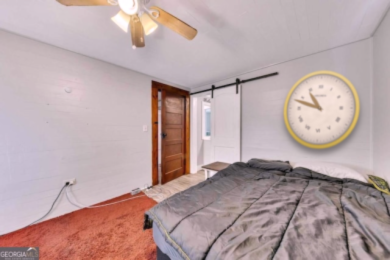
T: 10 h 48 min
